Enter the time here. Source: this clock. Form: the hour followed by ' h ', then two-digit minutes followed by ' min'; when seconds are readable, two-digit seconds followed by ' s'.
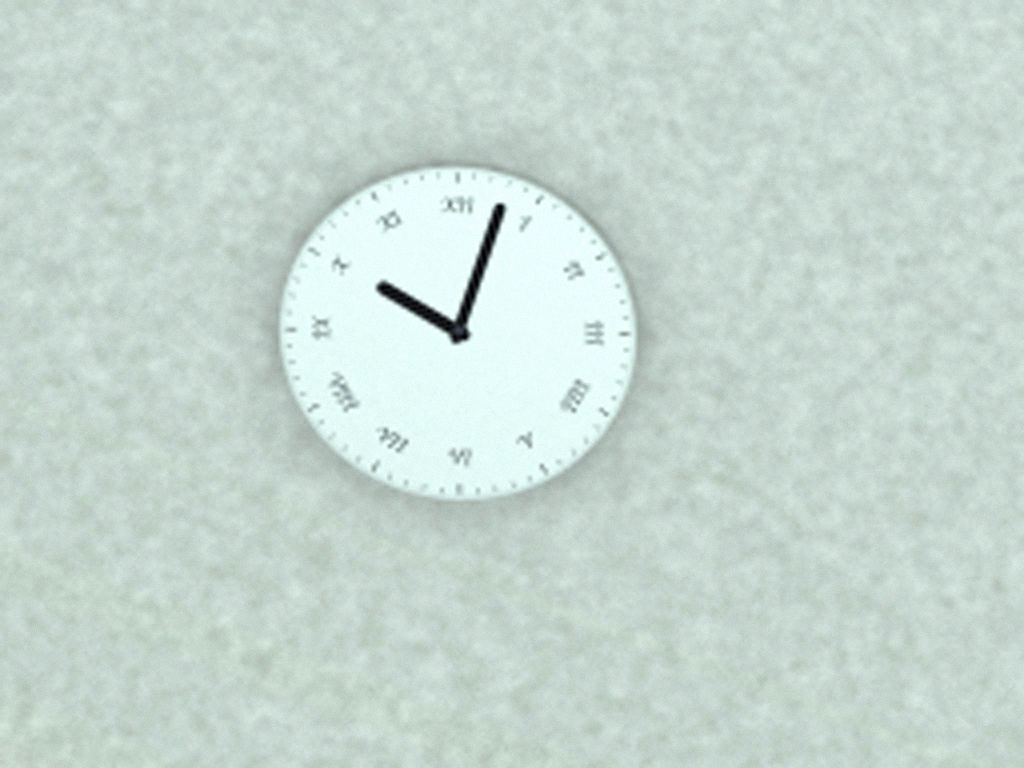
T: 10 h 03 min
